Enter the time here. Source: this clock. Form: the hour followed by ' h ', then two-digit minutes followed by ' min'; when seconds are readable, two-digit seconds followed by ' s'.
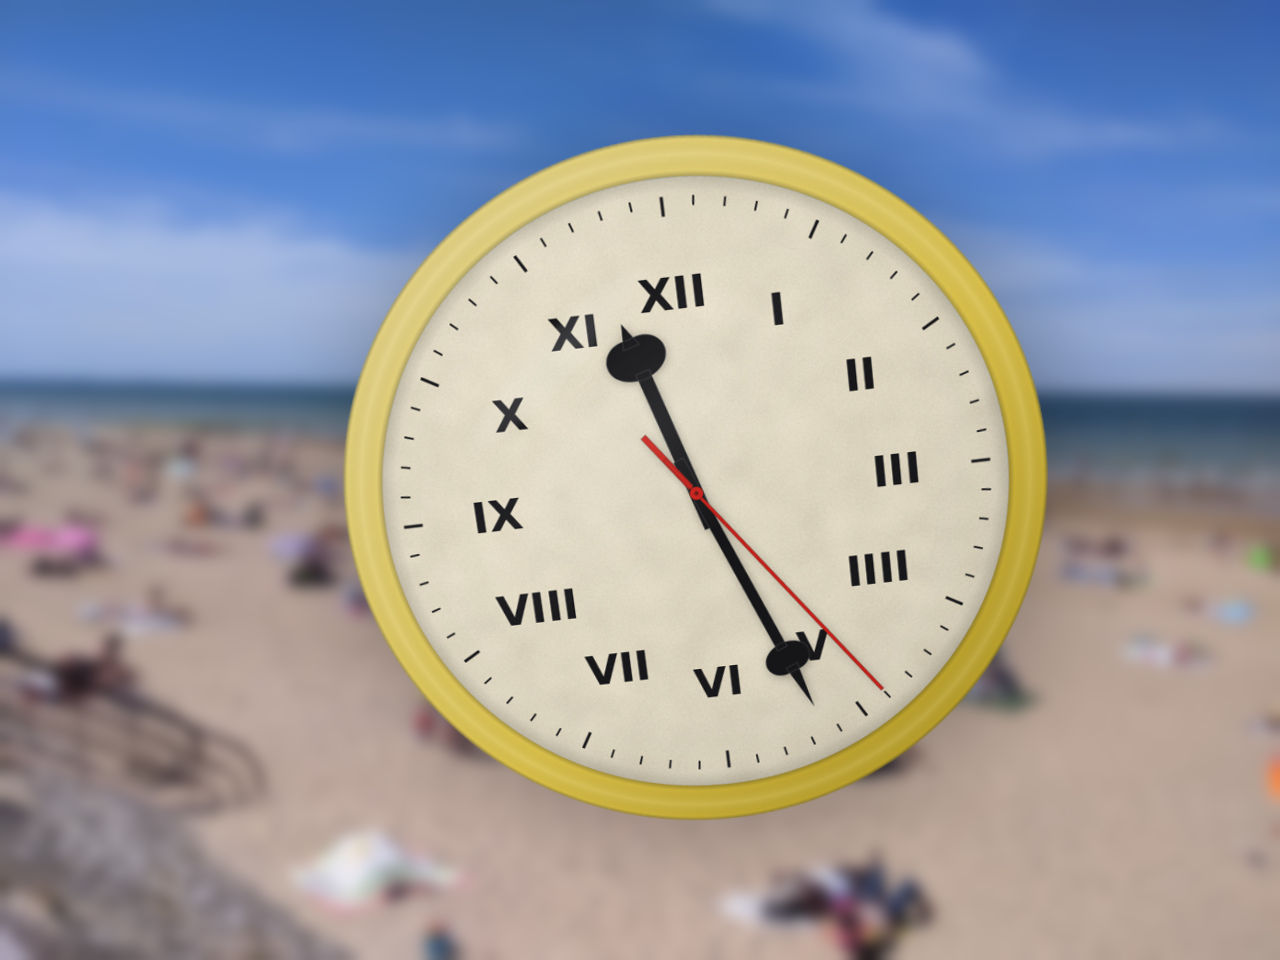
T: 11 h 26 min 24 s
